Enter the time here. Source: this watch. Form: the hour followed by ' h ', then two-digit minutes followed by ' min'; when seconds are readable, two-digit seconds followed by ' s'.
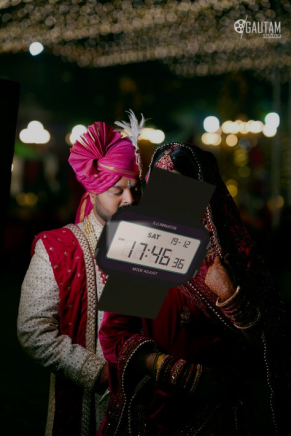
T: 17 h 46 min 36 s
